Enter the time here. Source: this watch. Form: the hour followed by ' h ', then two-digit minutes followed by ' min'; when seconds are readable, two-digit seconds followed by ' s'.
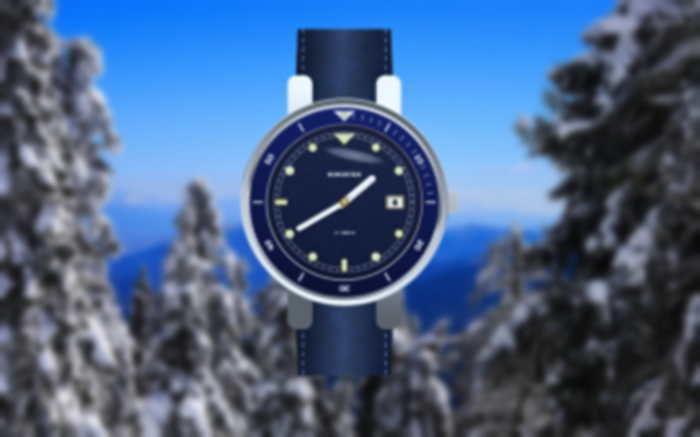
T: 1 h 40 min
